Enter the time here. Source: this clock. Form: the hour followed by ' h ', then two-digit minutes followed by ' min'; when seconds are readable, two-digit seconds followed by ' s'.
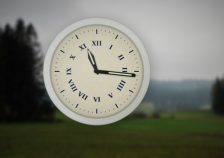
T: 11 h 16 min
